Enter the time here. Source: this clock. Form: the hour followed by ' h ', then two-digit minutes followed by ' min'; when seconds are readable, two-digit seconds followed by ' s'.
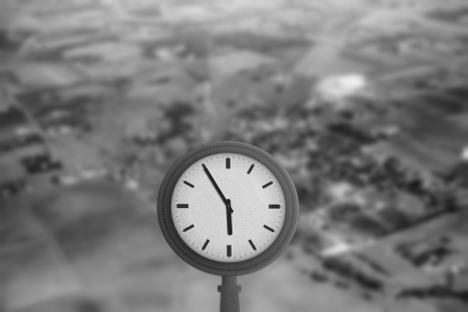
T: 5 h 55 min
